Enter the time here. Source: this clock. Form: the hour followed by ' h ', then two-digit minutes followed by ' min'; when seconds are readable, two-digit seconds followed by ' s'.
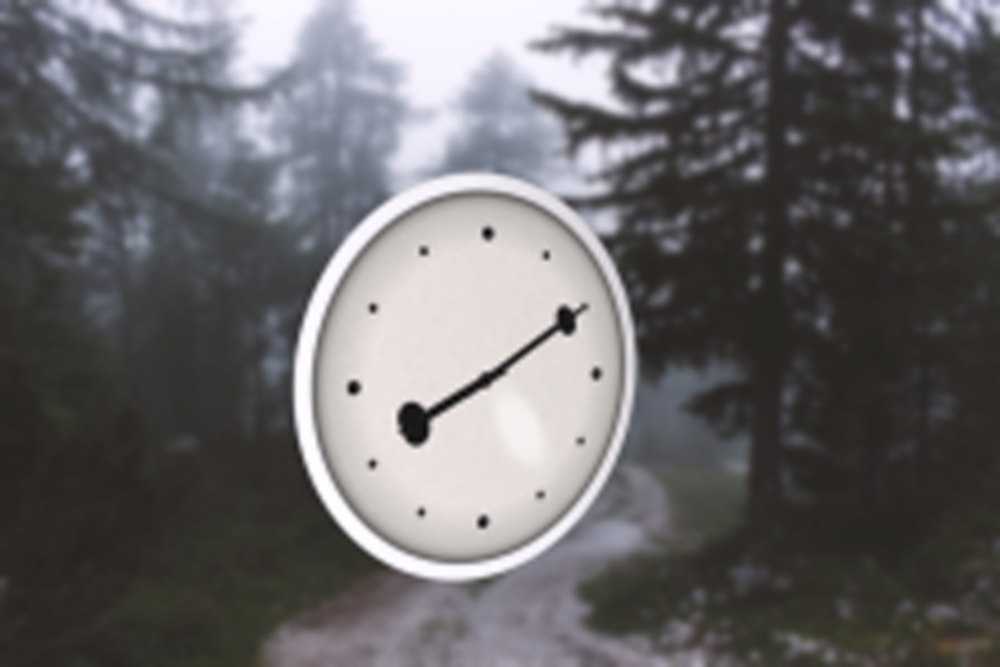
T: 8 h 10 min
